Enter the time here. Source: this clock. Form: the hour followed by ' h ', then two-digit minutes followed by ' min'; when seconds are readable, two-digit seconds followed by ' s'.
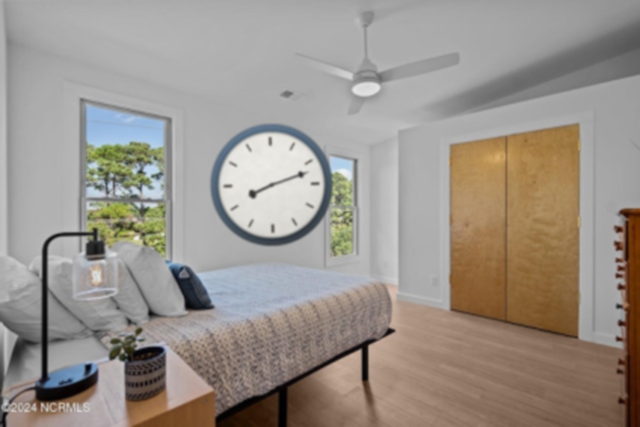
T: 8 h 12 min
